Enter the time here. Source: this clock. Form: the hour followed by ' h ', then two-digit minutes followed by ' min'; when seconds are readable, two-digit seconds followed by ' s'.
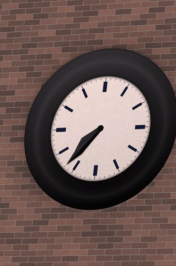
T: 7 h 37 min
